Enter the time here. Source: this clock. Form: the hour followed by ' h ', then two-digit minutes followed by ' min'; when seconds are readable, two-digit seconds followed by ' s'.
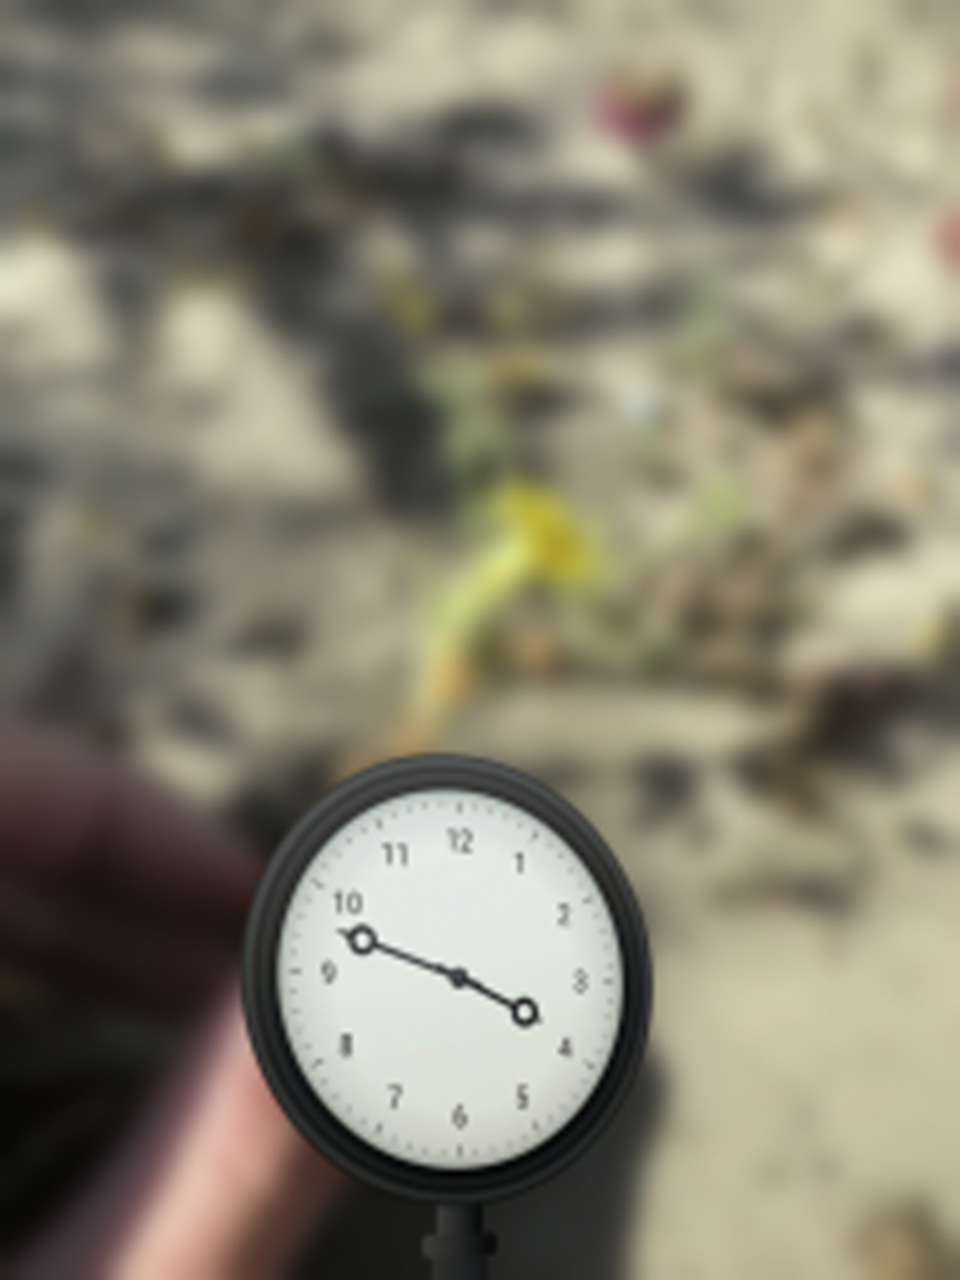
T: 3 h 48 min
